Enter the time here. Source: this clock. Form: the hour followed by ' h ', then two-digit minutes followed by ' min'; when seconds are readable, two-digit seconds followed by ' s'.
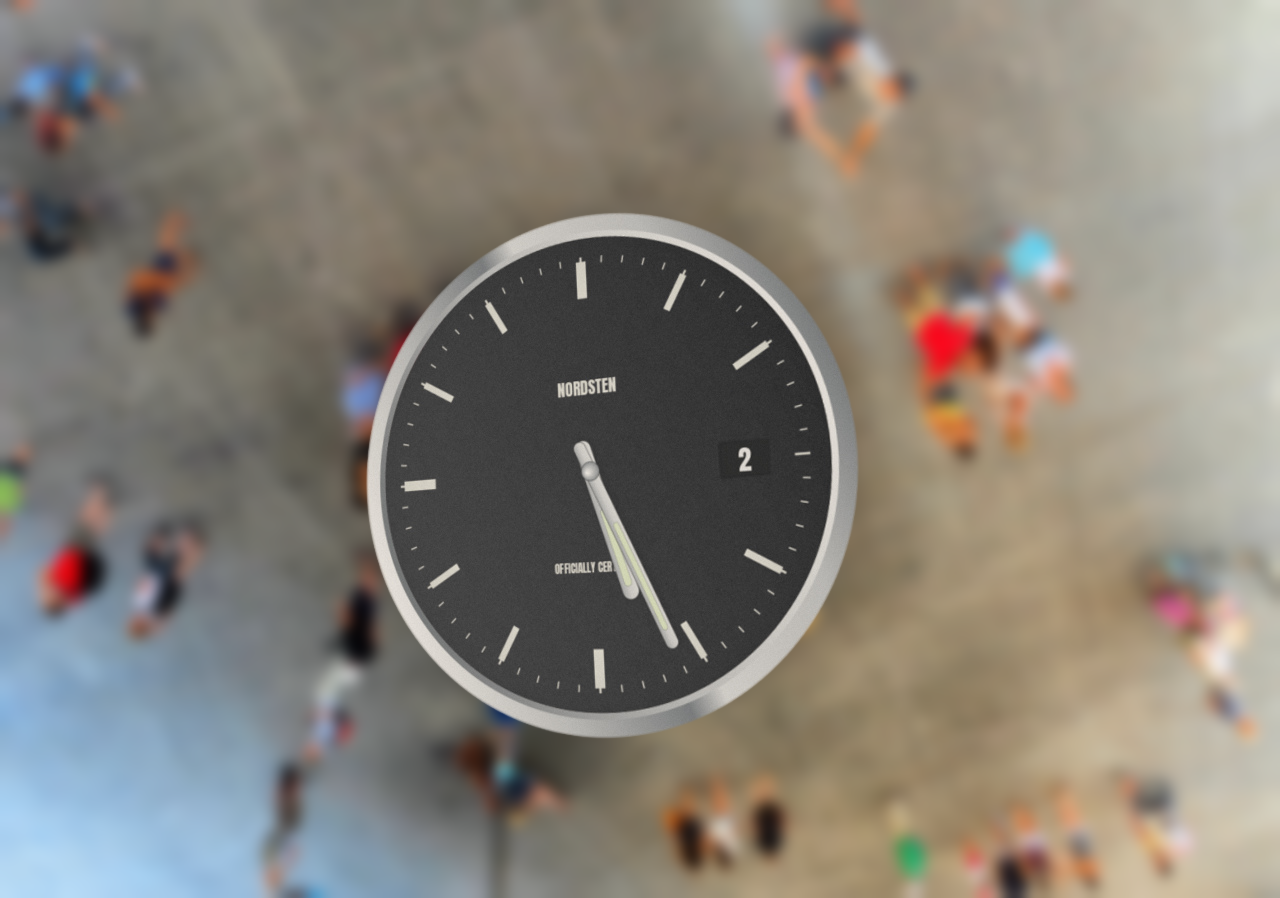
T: 5 h 26 min
